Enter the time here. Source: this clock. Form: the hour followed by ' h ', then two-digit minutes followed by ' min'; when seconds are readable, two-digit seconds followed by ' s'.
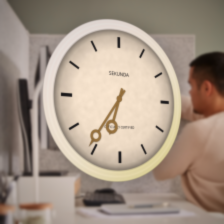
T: 6 h 36 min
